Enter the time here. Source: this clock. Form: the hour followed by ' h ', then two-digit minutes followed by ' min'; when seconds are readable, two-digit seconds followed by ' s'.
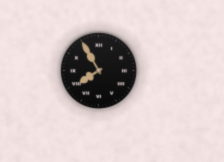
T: 7 h 55 min
